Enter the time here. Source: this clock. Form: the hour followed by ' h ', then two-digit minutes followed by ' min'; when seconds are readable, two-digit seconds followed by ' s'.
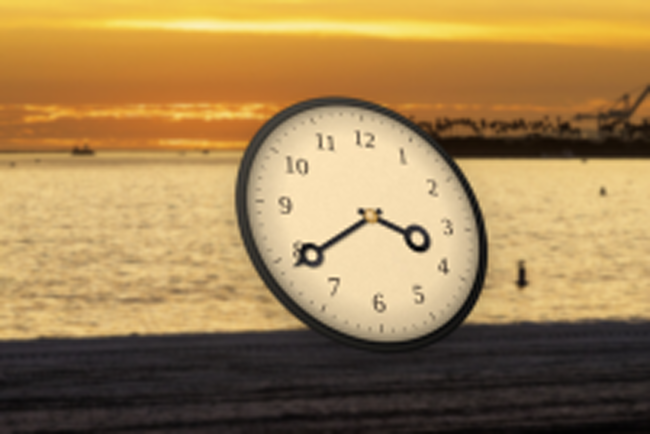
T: 3 h 39 min
